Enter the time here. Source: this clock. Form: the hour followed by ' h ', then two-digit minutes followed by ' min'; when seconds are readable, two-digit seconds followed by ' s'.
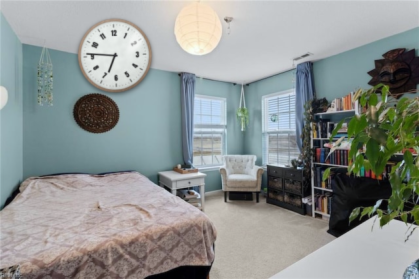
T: 6 h 46 min
